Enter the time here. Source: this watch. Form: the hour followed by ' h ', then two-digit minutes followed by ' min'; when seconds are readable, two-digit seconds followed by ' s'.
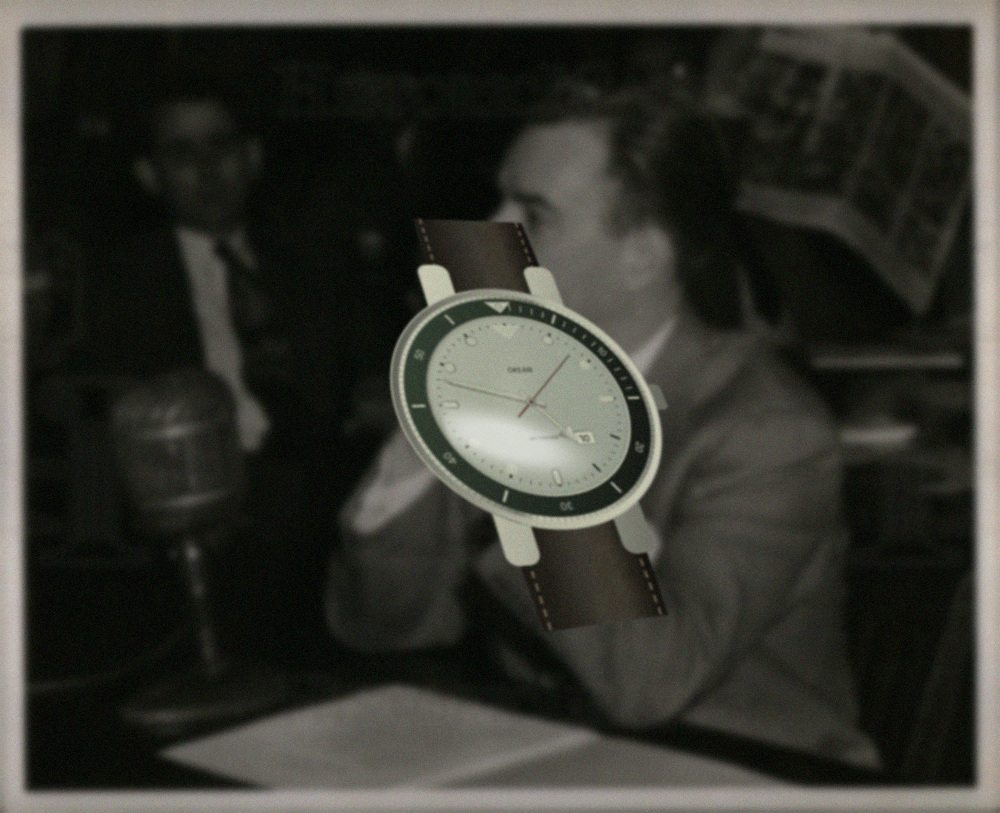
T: 4 h 48 min 08 s
